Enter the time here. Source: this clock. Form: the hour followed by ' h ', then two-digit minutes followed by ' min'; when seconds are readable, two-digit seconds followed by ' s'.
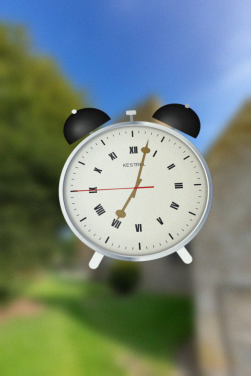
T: 7 h 02 min 45 s
